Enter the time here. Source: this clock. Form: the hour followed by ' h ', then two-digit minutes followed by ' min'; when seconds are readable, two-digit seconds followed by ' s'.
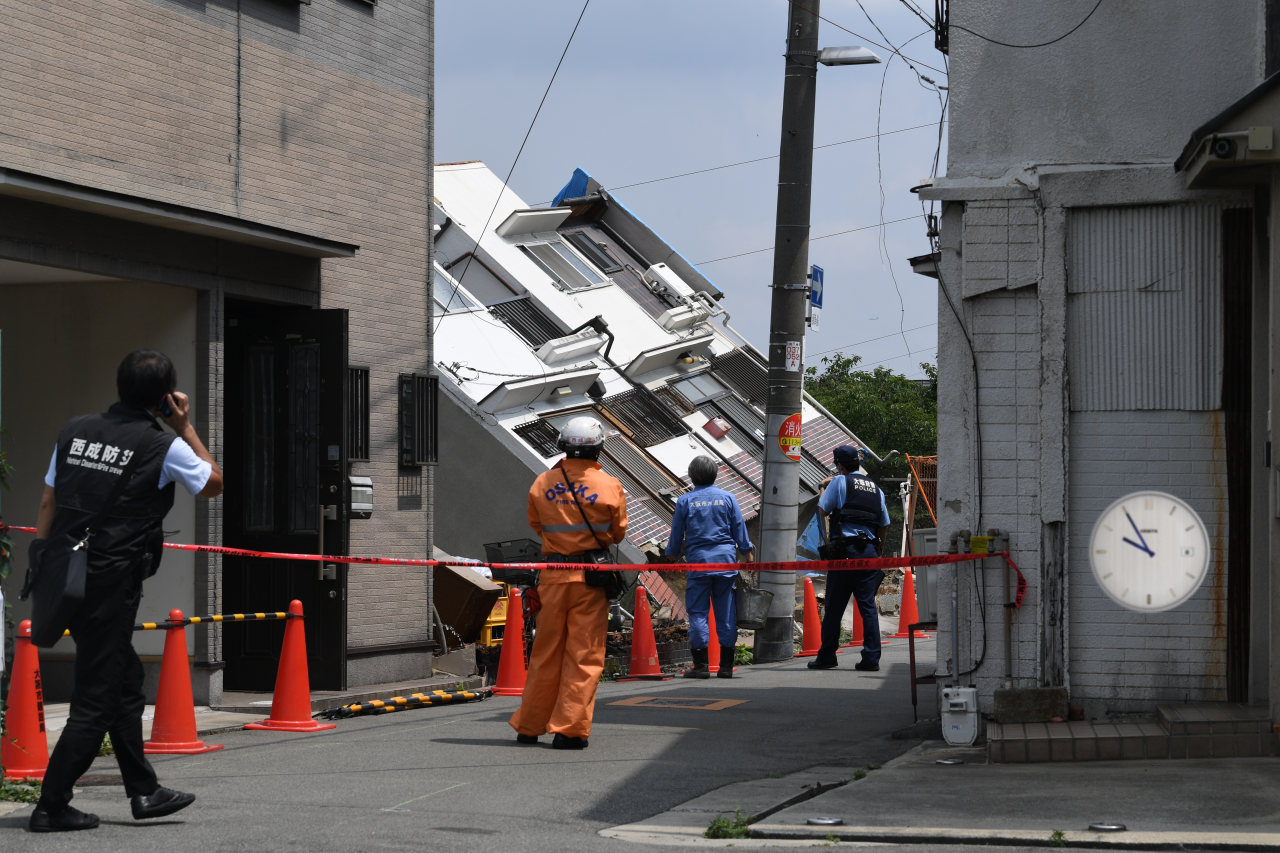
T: 9 h 55 min
